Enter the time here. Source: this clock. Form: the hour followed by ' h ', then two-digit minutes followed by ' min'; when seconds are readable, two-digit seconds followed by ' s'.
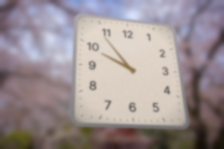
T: 9 h 54 min
